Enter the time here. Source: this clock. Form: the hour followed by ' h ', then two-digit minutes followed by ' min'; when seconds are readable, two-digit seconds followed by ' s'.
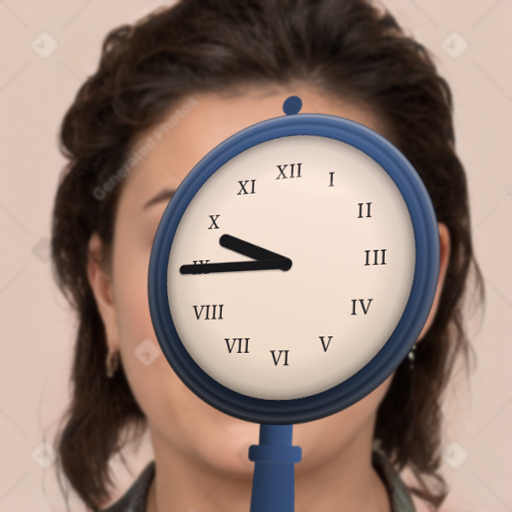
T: 9 h 45 min
